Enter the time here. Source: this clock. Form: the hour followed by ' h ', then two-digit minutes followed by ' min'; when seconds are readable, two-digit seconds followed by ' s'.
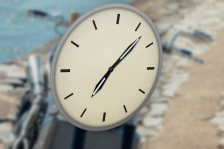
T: 7 h 07 min
